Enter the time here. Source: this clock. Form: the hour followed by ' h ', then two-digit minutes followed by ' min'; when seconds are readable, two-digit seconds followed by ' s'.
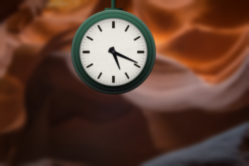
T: 5 h 19 min
